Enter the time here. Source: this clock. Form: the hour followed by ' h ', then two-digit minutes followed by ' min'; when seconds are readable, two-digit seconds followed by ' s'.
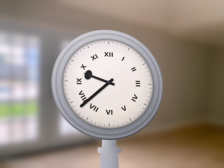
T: 9 h 38 min
